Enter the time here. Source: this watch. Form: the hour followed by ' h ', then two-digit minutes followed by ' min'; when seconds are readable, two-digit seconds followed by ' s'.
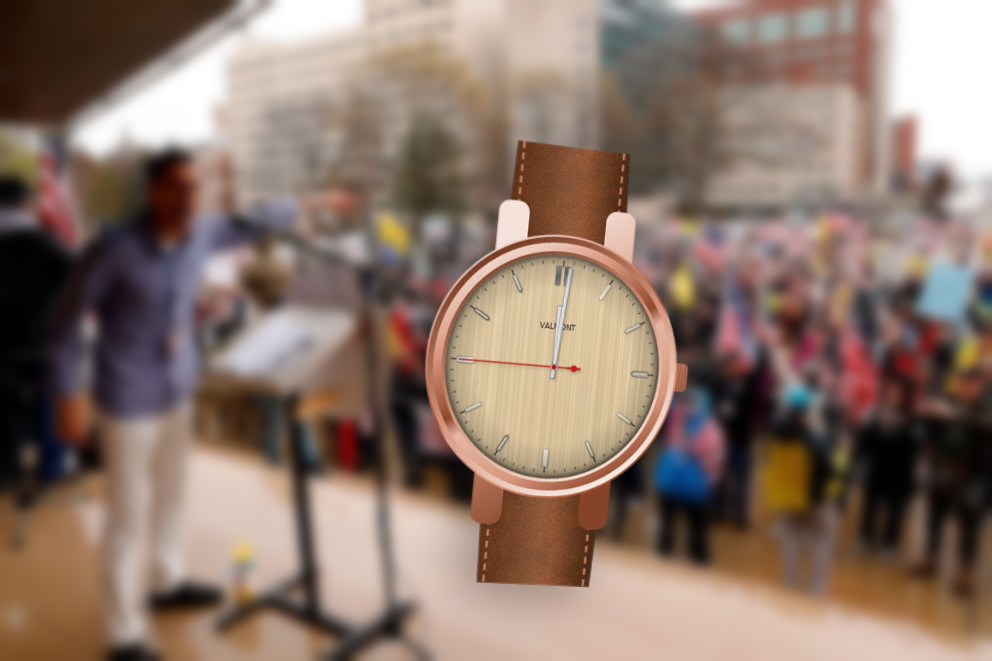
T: 12 h 00 min 45 s
